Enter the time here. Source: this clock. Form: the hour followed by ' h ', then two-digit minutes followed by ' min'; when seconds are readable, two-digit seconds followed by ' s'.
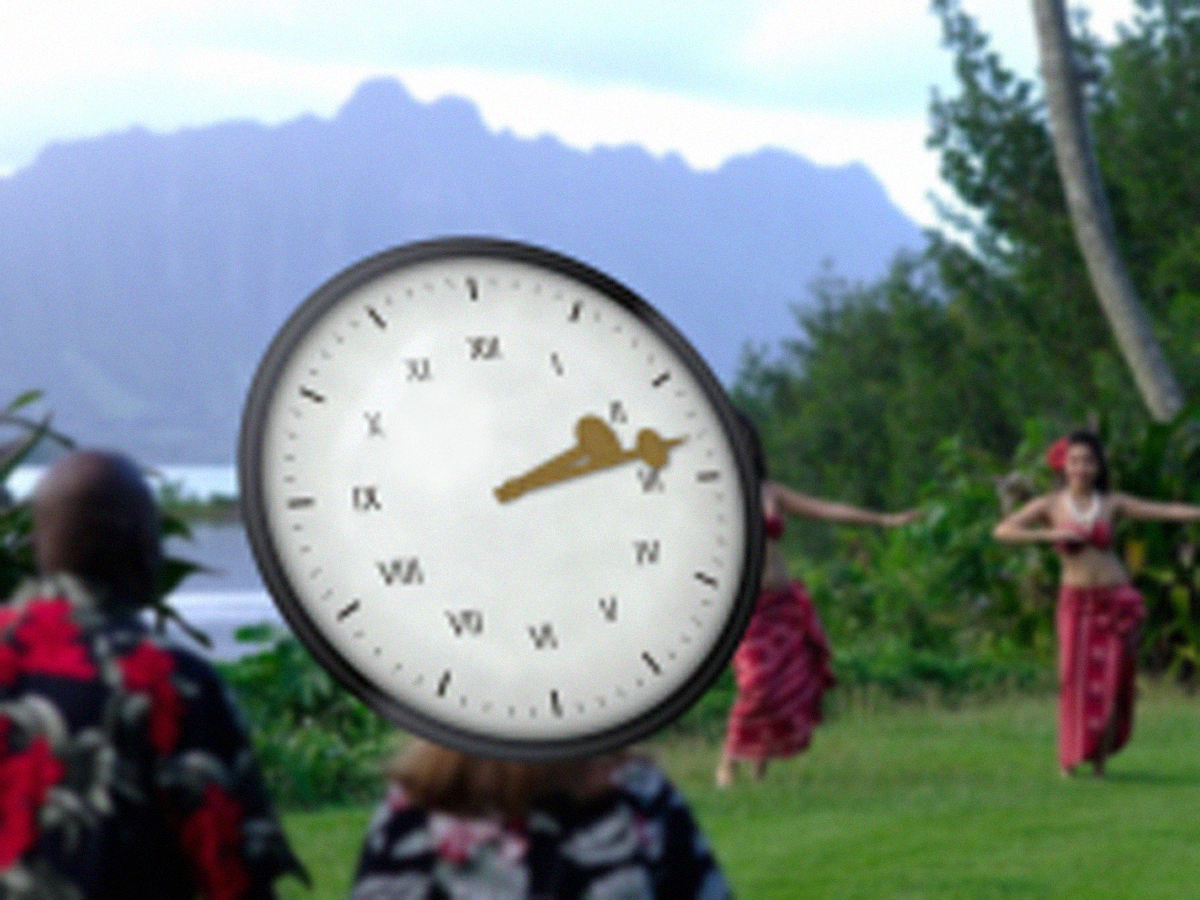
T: 2 h 13 min
